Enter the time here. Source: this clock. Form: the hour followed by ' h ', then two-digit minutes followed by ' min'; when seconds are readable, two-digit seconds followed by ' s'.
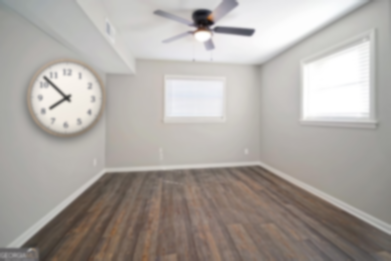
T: 7 h 52 min
